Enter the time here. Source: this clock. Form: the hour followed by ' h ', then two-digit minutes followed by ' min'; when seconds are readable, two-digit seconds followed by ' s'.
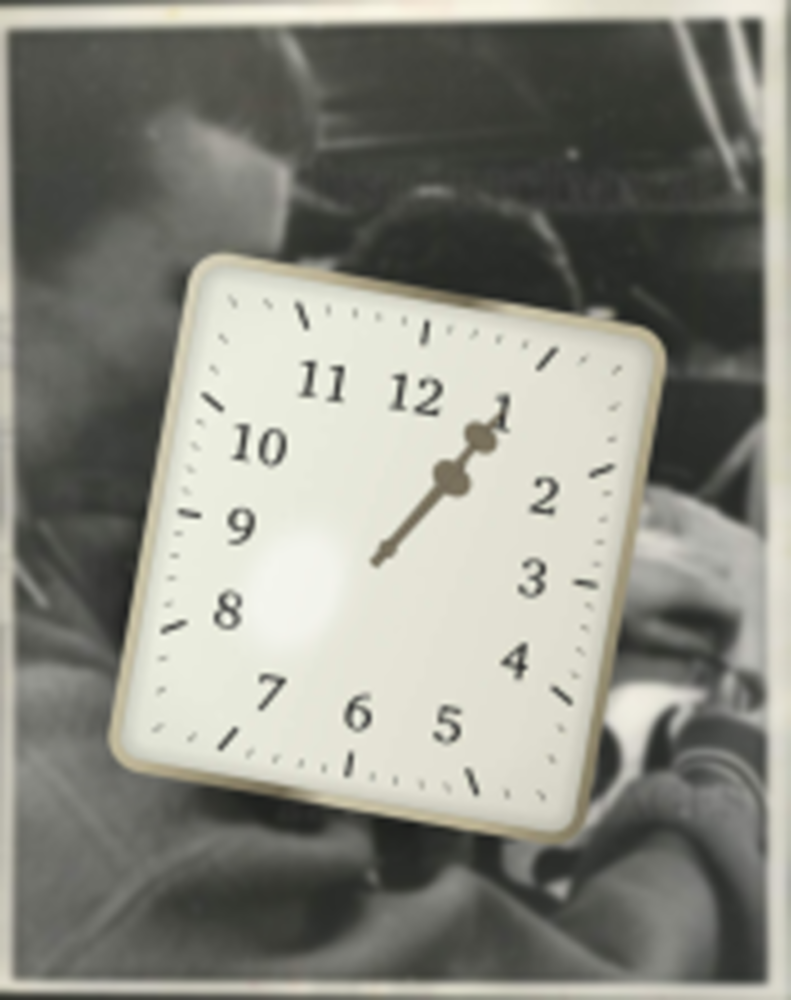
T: 1 h 05 min
